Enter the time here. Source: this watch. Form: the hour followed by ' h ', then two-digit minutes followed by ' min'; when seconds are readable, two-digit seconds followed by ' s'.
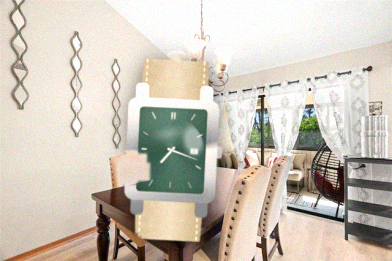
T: 7 h 18 min
